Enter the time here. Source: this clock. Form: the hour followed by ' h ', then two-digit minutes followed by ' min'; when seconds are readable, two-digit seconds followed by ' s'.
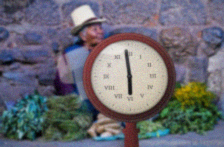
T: 5 h 59 min
